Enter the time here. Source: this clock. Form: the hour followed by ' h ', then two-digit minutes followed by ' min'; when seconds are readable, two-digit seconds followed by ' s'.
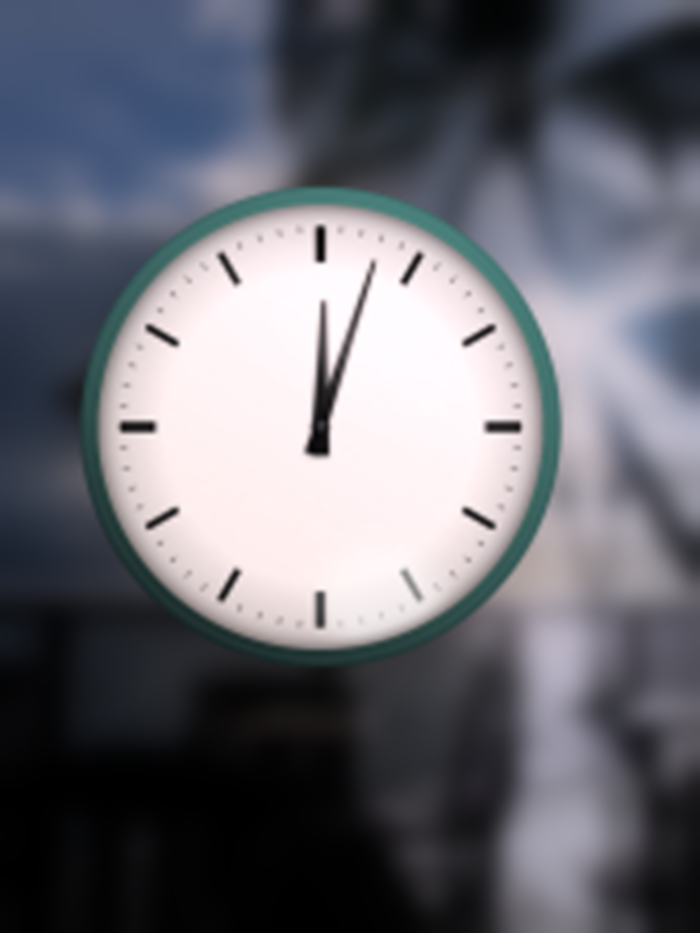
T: 12 h 03 min
